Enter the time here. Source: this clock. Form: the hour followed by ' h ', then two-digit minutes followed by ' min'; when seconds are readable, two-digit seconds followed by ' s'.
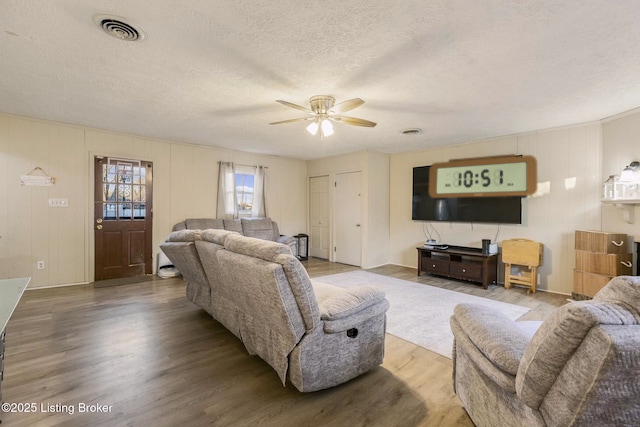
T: 10 h 51 min
